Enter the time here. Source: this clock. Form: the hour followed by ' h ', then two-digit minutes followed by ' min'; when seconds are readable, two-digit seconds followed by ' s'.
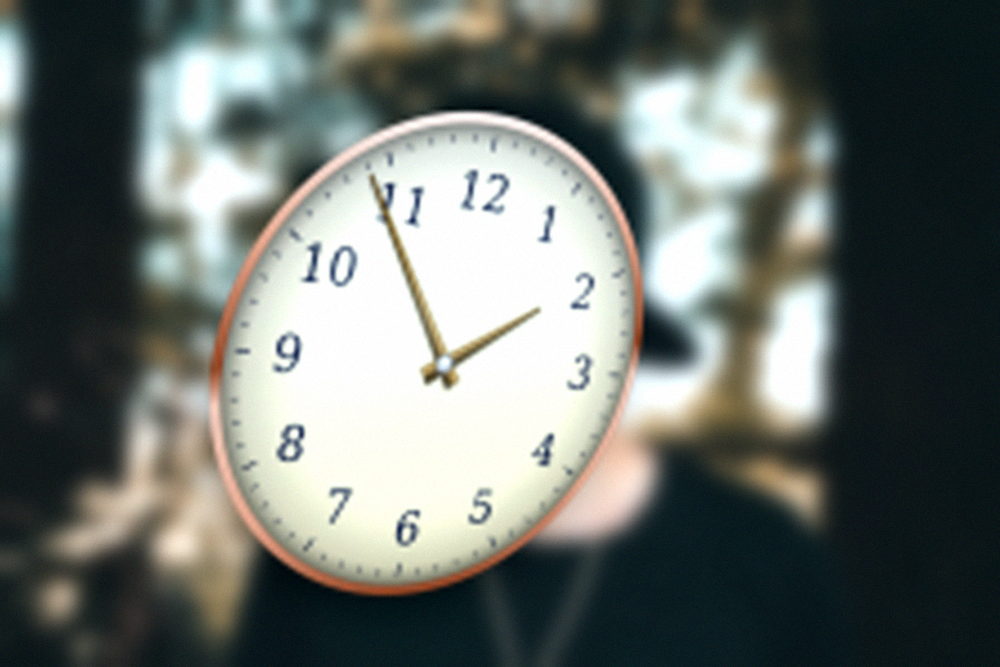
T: 1 h 54 min
